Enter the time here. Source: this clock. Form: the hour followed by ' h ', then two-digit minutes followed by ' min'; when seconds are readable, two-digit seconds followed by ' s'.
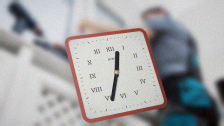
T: 12 h 34 min
